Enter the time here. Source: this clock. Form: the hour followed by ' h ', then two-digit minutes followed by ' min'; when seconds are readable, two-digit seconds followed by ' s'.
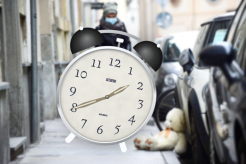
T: 1 h 40 min
